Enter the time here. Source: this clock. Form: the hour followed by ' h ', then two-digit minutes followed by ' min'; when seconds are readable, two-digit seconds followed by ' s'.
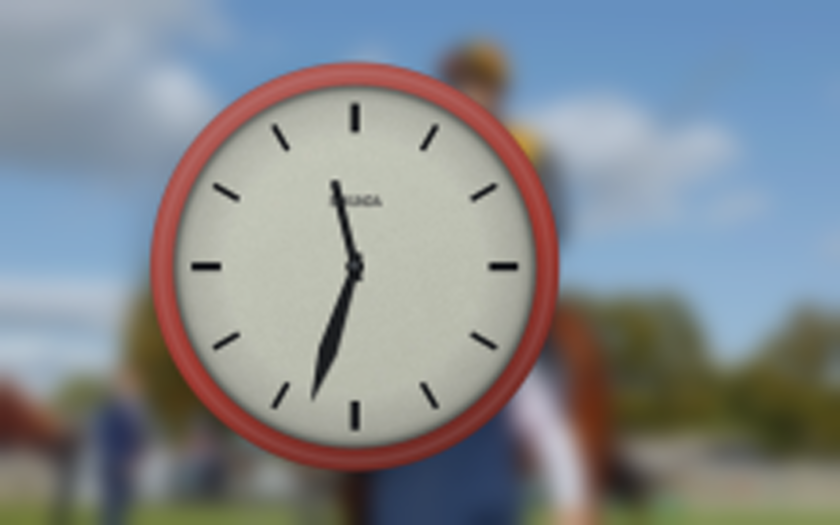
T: 11 h 33 min
